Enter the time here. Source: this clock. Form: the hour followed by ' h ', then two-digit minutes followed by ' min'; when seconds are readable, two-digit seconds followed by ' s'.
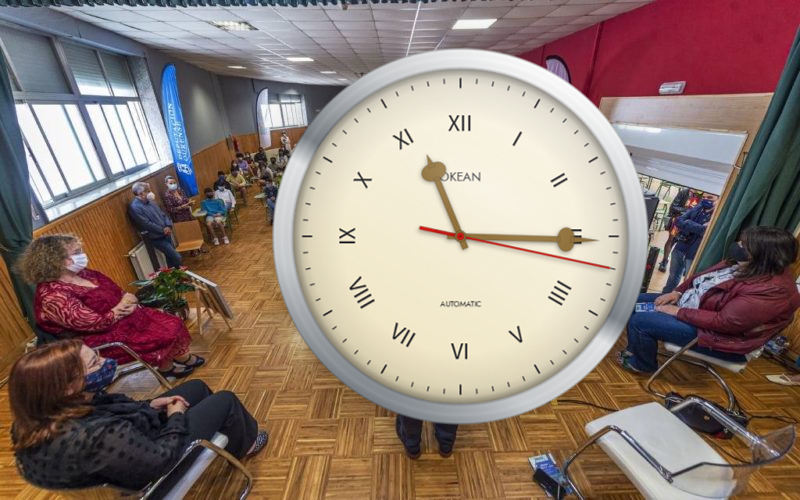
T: 11 h 15 min 17 s
